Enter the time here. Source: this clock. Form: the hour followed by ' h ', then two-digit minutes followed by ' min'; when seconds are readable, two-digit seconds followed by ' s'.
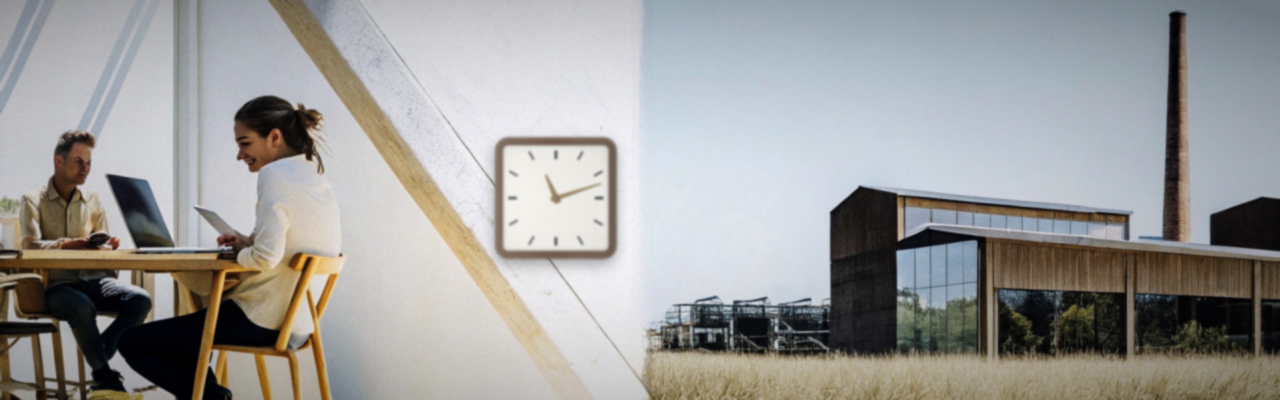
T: 11 h 12 min
